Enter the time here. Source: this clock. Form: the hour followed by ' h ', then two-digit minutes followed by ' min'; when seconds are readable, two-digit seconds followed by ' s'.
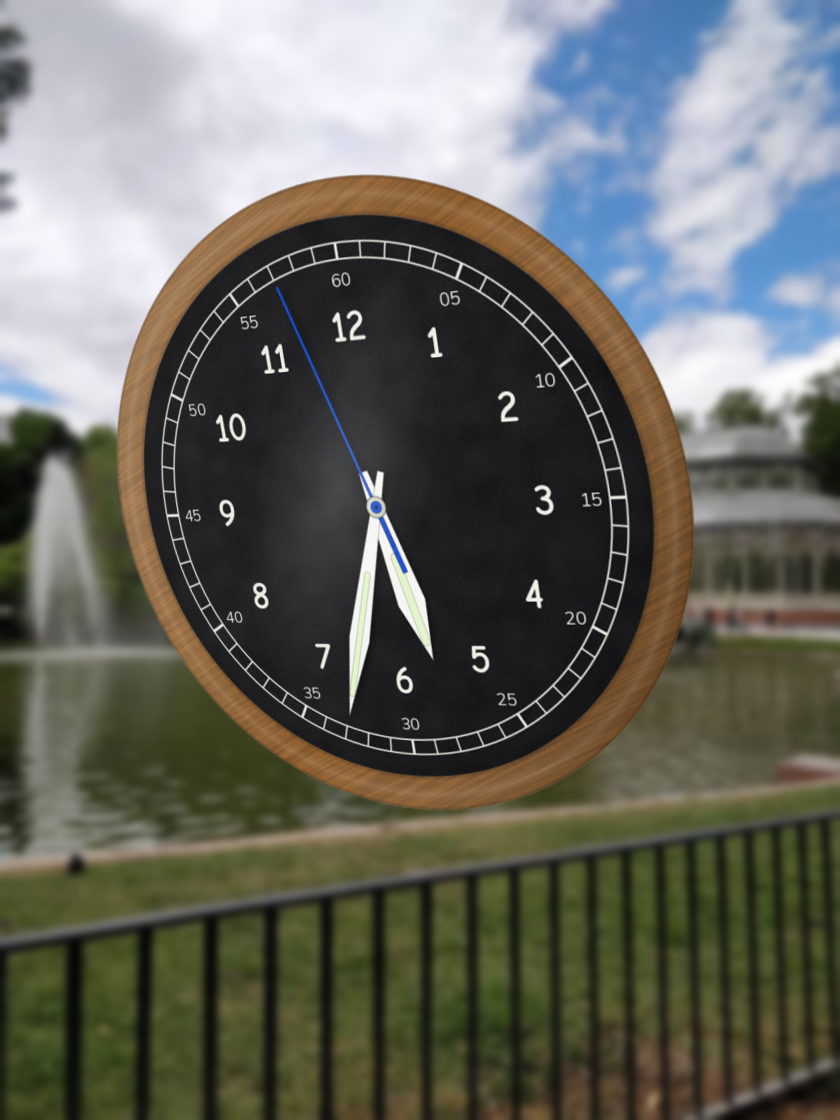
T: 5 h 32 min 57 s
